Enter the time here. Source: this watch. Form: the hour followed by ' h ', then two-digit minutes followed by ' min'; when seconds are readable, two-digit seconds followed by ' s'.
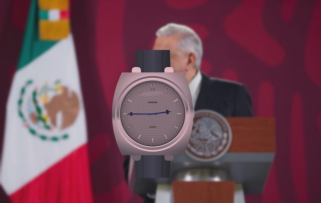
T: 2 h 45 min
